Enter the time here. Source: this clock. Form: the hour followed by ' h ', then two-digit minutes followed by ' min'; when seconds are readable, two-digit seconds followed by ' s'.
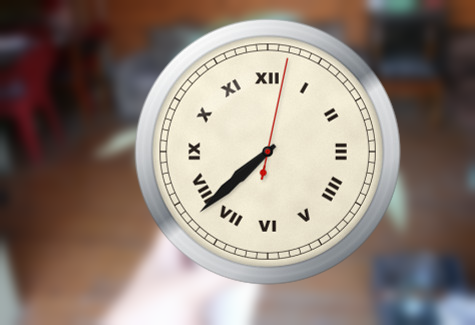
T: 7 h 38 min 02 s
